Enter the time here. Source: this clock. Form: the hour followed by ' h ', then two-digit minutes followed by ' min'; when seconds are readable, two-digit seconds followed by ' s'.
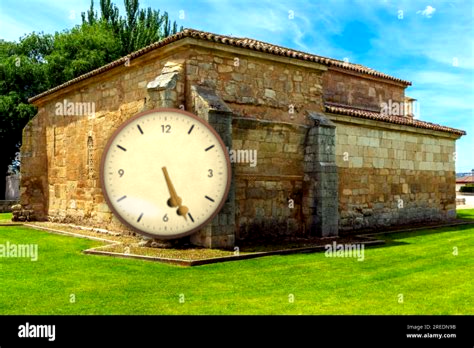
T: 5 h 26 min
